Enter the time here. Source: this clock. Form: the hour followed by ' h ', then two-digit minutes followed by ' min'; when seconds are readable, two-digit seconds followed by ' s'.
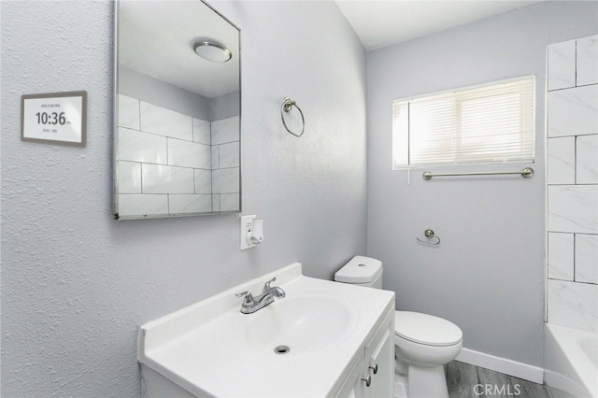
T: 10 h 36 min
